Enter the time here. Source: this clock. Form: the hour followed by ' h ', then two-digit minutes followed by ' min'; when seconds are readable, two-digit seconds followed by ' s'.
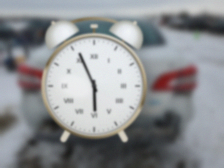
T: 5 h 56 min
